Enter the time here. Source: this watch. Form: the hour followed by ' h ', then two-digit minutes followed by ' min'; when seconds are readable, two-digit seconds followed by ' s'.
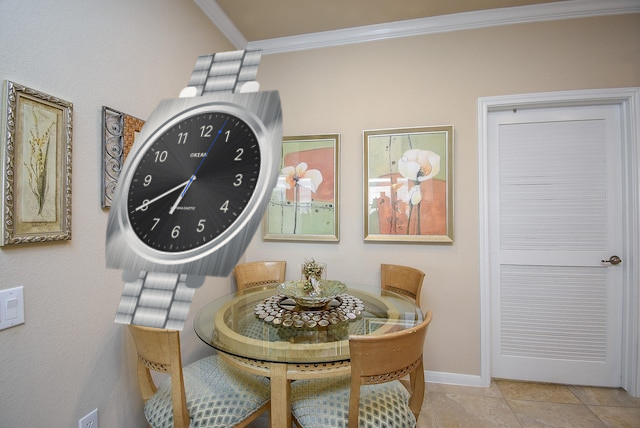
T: 6 h 40 min 03 s
